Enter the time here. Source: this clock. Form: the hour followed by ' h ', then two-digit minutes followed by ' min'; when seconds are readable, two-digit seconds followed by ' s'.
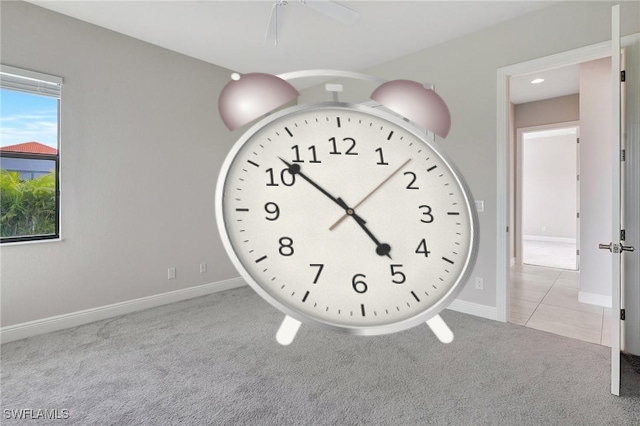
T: 4 h 52 min 08 s
